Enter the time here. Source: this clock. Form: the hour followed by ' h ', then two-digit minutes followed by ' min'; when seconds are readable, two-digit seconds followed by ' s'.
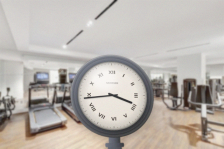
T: 3 h 44 min
